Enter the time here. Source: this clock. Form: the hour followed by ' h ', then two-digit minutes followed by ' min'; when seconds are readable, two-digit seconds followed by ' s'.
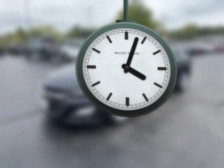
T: 4 h 03 min
